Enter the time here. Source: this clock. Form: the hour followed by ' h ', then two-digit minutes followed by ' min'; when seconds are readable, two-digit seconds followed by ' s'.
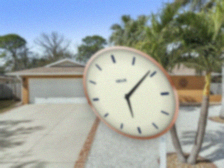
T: 6 h 09 min
